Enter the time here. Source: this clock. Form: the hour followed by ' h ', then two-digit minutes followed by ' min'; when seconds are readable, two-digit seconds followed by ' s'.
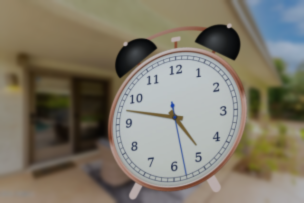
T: 4 h 47 min 28 s
